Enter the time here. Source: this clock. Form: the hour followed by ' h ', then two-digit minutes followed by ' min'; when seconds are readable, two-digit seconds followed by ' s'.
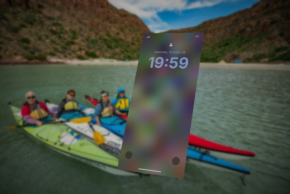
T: 19 h 59 min
